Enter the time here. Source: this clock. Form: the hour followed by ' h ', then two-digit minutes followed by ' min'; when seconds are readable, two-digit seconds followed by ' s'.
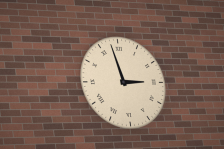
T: 2 h 58 min
